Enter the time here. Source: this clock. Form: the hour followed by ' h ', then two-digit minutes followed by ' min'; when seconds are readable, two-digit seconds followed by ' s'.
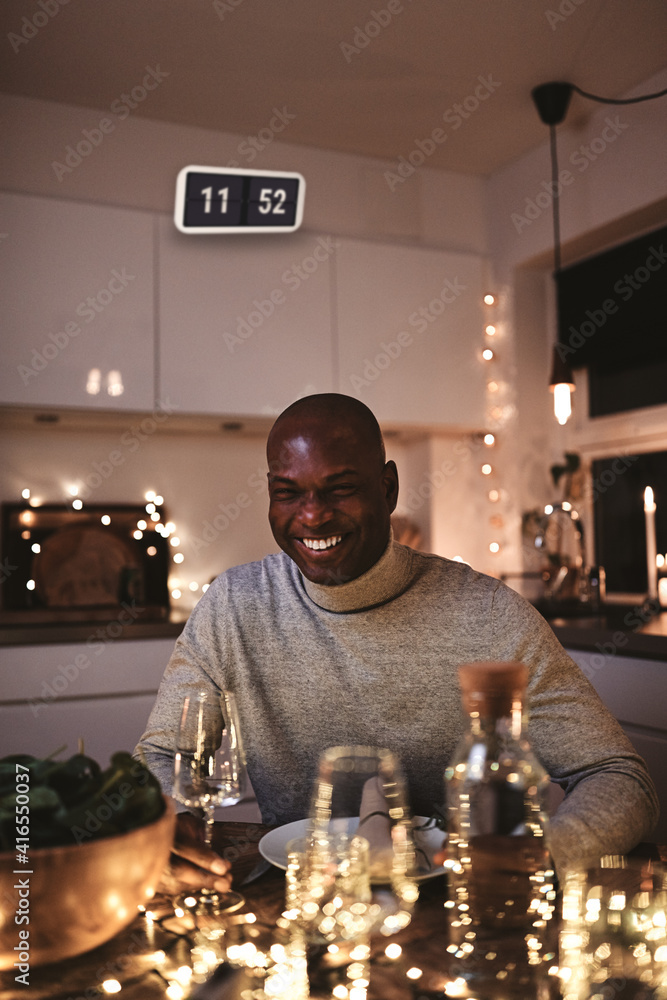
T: 11 h 52 min
